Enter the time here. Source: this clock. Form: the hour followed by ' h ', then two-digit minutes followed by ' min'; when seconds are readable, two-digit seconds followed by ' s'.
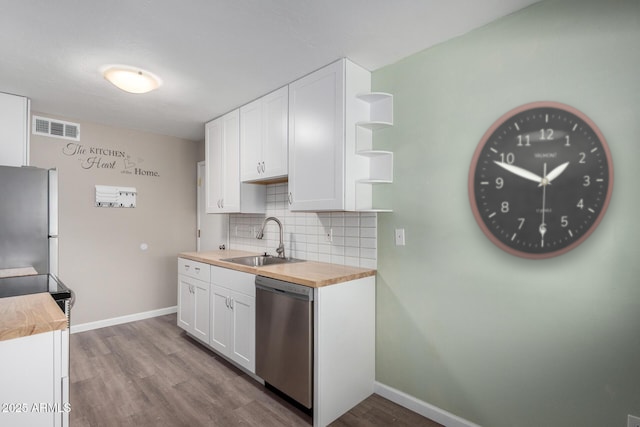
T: 1 h 48 min 30 s
